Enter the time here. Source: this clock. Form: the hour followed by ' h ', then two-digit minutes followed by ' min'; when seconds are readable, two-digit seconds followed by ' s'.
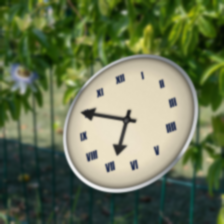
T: 6 h 50 min
